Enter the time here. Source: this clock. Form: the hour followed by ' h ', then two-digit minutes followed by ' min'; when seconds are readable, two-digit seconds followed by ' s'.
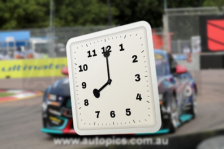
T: 8 h 00 min
